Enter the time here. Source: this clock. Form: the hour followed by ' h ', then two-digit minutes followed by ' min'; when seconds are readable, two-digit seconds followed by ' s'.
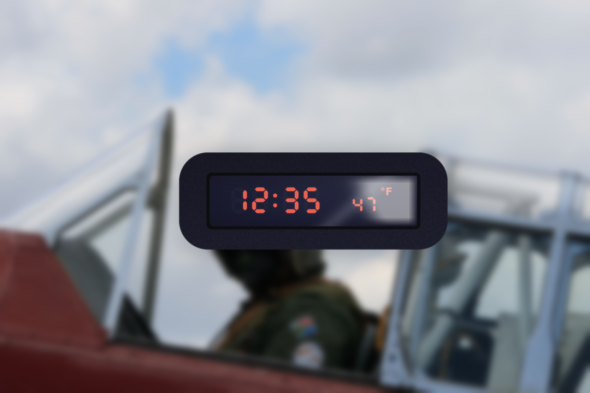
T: 12 h 35 min
